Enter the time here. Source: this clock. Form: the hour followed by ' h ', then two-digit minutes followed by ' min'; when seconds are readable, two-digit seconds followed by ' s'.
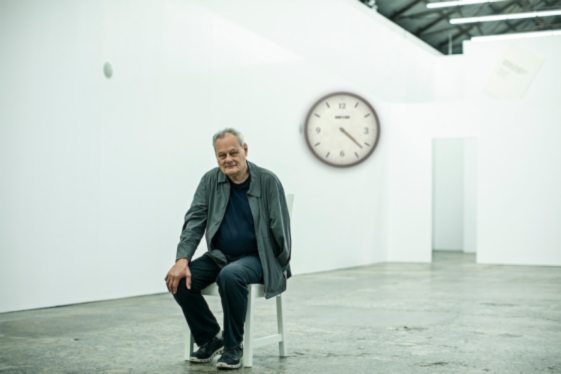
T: 4 h 22 min
